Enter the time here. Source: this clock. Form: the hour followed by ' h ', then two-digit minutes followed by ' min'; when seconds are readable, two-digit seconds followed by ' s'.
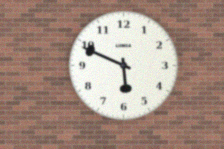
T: 5 h 49 min
